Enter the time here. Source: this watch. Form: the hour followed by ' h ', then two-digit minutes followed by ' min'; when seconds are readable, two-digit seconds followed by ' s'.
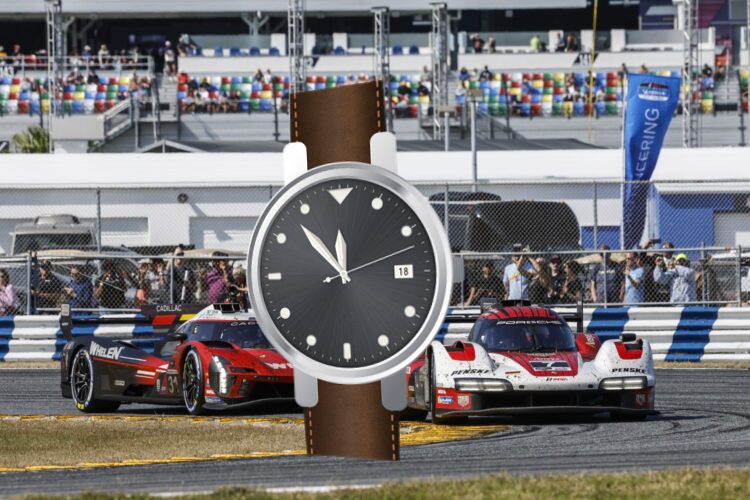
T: 11 h 53 min 12 s
